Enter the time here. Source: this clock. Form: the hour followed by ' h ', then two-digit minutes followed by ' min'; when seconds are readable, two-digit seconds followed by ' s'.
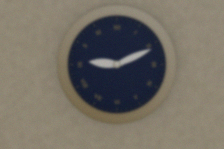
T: 9 h 11 min
